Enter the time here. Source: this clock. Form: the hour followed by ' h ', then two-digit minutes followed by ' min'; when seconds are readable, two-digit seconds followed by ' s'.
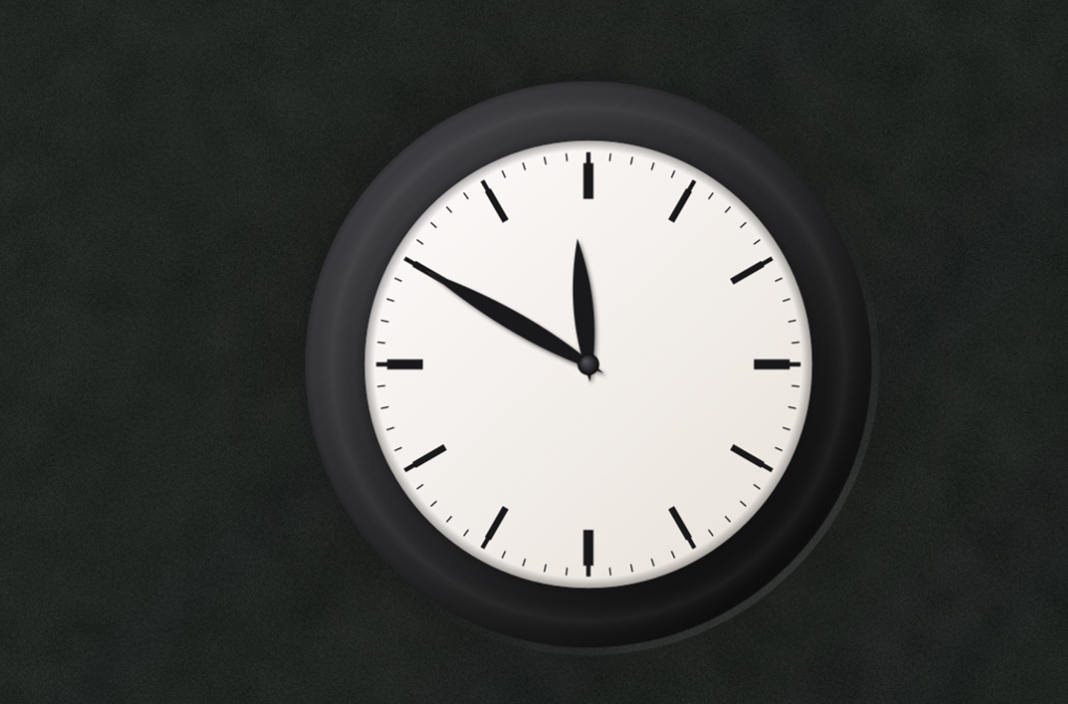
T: 11 h 50 min
